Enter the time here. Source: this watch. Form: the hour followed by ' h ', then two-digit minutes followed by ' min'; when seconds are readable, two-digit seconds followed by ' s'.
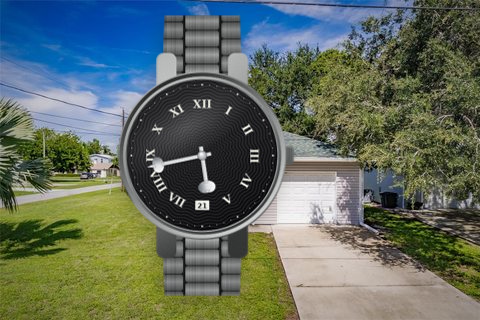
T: 5 h 43 min
